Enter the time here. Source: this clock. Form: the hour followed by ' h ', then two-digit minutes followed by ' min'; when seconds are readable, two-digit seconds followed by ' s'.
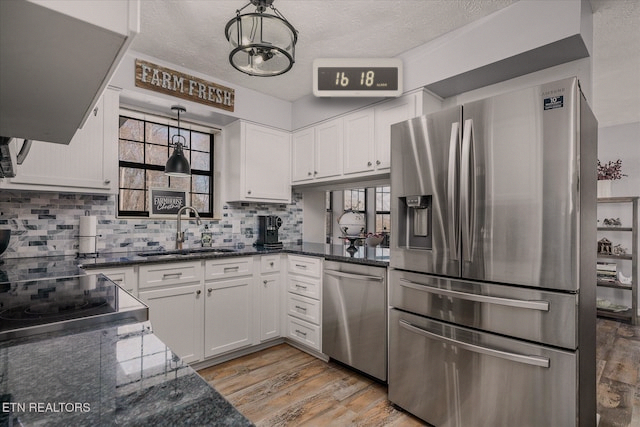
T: 16 h 18 min
